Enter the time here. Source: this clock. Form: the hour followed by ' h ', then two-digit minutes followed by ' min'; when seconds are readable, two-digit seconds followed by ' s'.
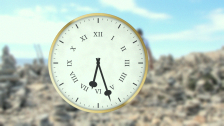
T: 6 h 27 min
